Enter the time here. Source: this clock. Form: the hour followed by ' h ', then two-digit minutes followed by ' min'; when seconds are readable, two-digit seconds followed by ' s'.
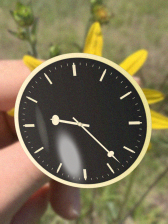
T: 9 h 23 min
